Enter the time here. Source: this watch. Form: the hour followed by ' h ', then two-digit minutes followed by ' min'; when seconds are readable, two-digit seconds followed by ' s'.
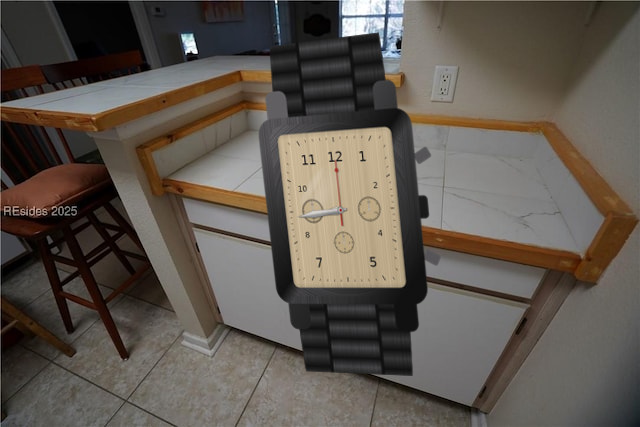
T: 8 h 44 min
